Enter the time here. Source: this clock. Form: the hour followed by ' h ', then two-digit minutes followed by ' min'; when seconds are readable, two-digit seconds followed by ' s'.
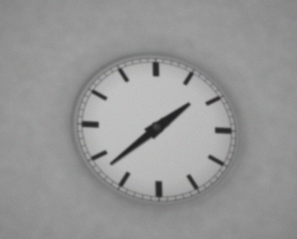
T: 1 h 38 min
